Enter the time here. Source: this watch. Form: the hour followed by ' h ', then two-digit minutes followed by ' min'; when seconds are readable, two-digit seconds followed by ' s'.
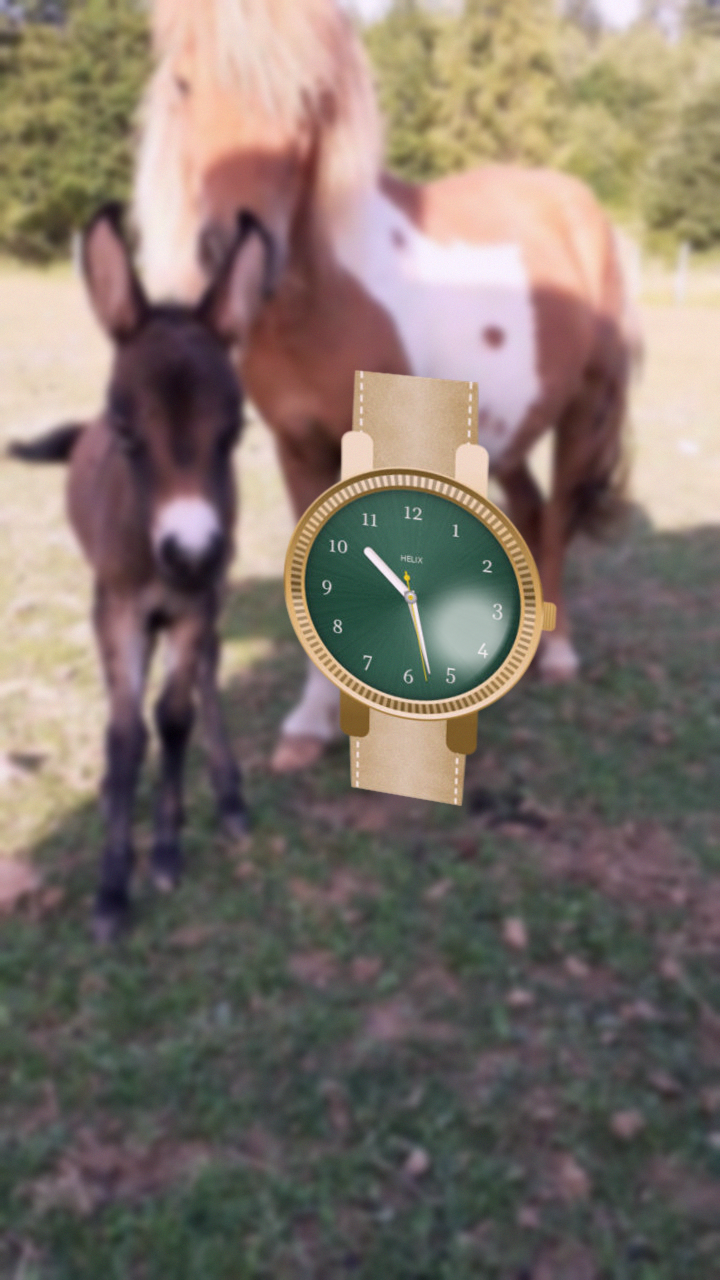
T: 10 h 27 min 28 s
